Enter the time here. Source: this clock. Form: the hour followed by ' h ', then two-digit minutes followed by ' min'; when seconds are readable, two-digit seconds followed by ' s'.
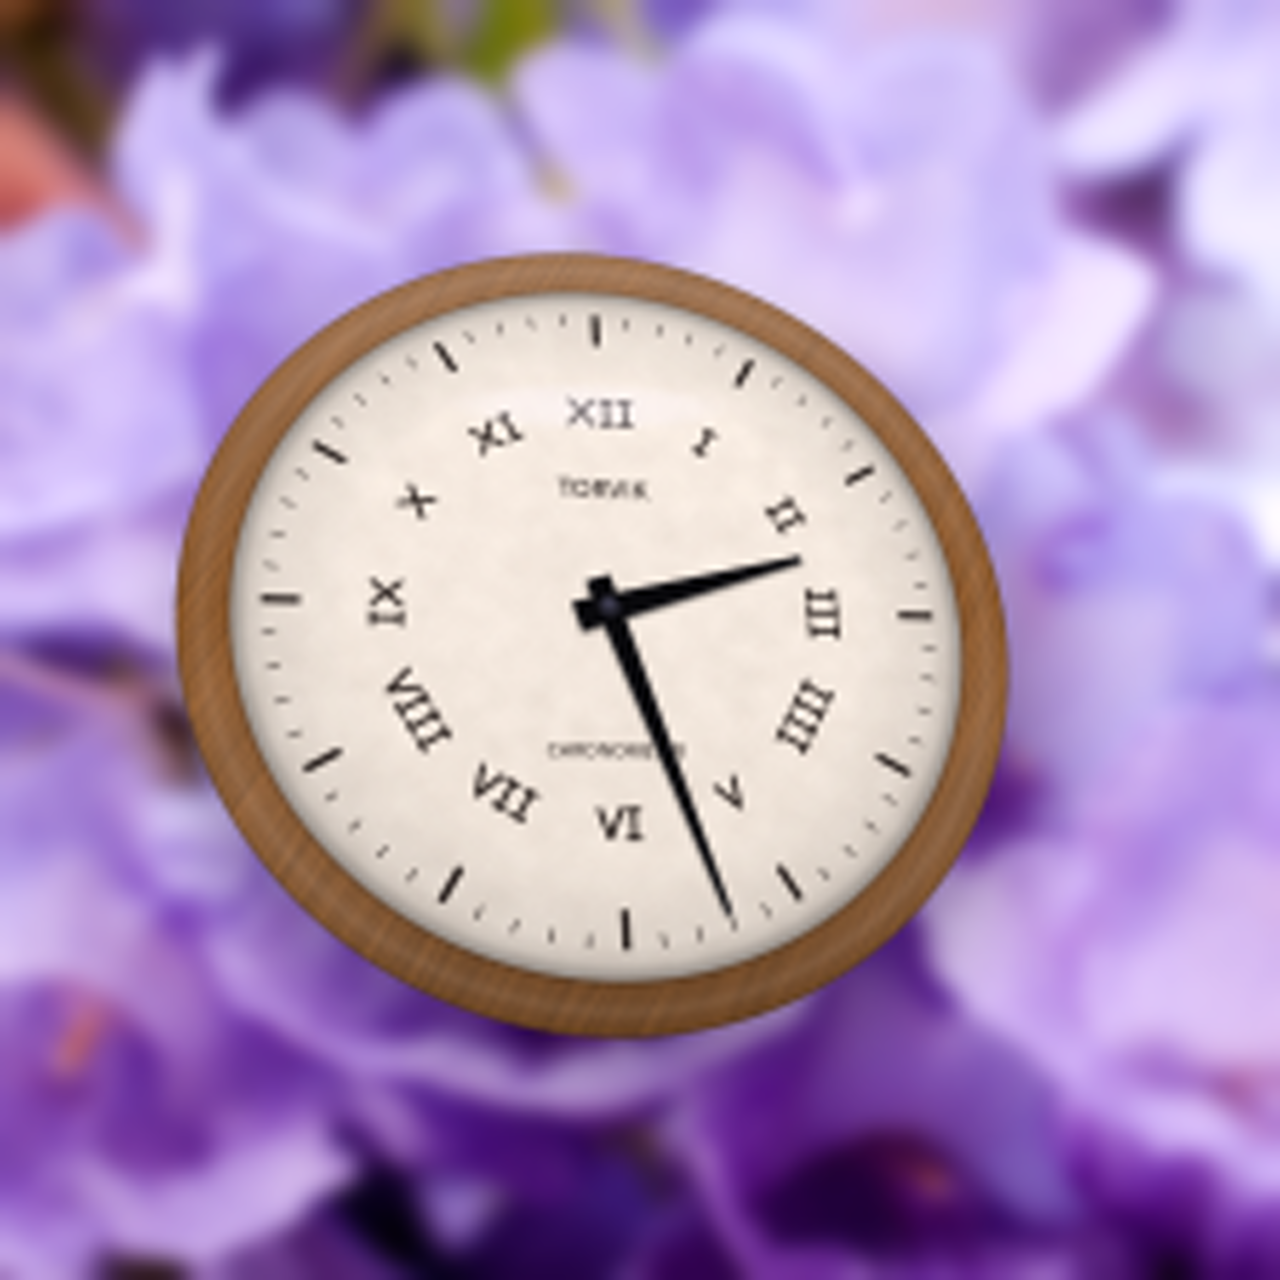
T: 2 h 27 min
